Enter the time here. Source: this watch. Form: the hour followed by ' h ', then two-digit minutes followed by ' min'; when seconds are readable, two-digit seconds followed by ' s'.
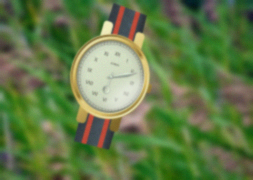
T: 6 h 11 min
